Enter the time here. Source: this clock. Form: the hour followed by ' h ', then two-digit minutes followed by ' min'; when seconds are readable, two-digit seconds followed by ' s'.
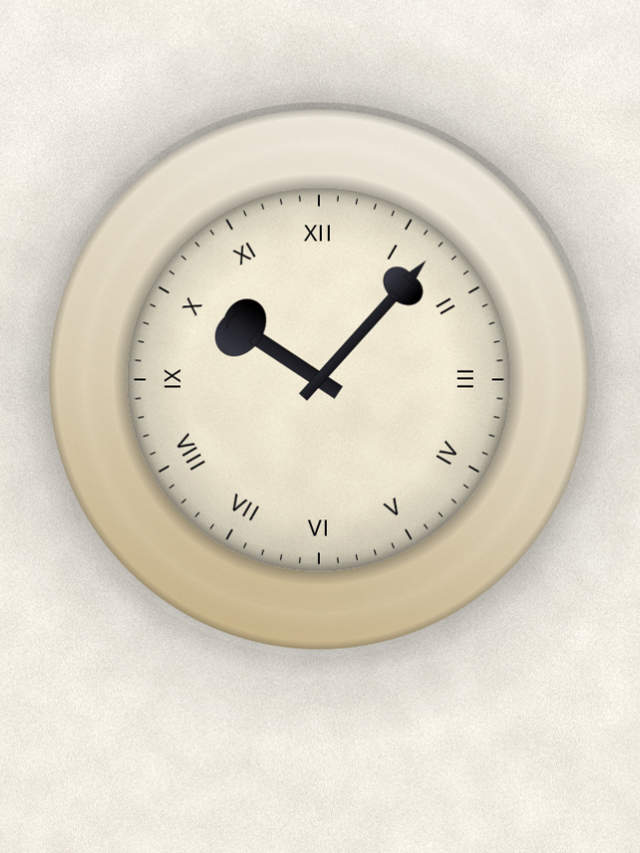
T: 10 h 07 min
